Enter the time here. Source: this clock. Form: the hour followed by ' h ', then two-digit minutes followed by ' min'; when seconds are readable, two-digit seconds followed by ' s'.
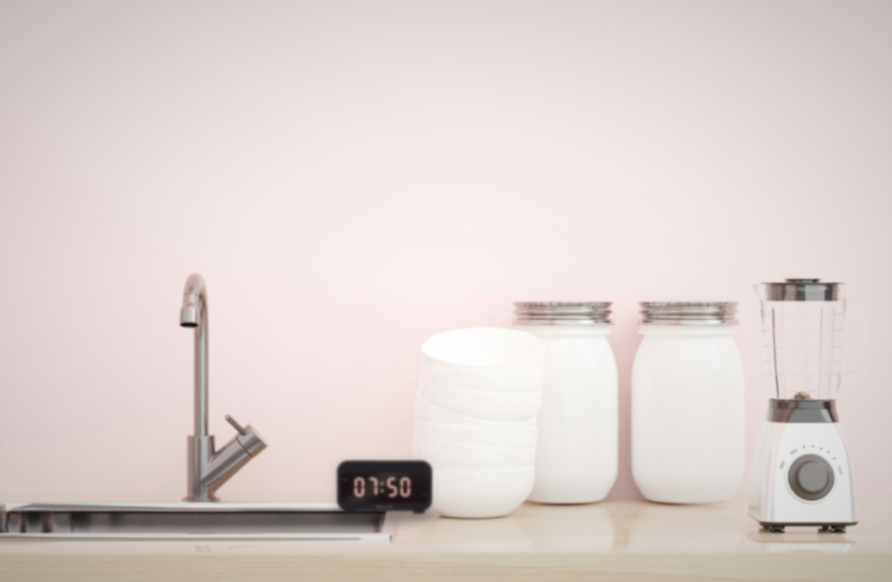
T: 7 h 50 min
